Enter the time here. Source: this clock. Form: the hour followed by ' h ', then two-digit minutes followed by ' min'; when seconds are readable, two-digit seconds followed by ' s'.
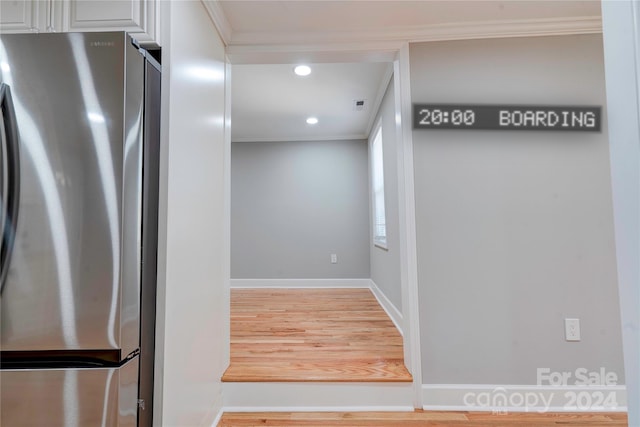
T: 20 h 00 min
